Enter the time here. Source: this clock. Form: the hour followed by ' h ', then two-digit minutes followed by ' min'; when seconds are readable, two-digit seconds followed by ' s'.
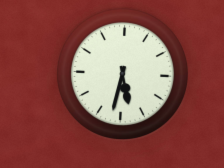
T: 5 h 32 min
